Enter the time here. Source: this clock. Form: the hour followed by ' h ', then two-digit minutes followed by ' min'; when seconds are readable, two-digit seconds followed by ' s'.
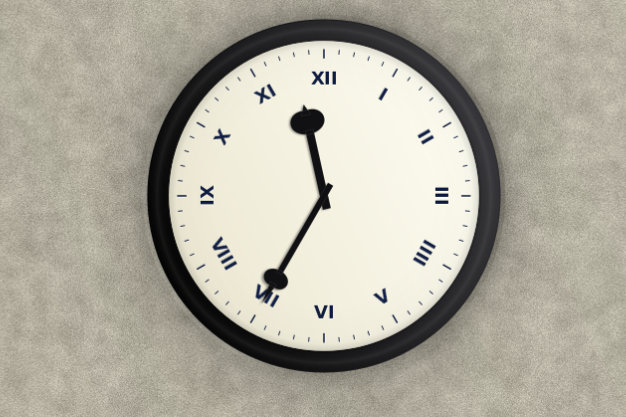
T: 11 h 35 min
